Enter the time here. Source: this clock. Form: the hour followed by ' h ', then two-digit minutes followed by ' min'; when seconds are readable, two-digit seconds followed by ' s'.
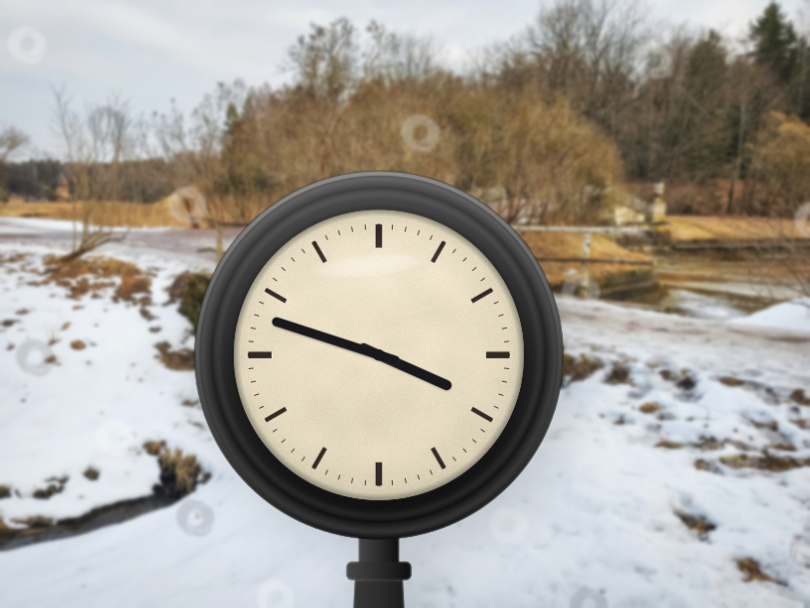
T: 3 h 48 min
